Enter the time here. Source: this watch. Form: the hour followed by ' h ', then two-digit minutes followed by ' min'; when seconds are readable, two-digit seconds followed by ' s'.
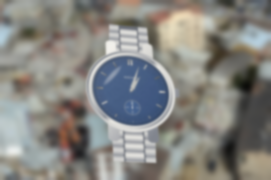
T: 1 h 03 min
